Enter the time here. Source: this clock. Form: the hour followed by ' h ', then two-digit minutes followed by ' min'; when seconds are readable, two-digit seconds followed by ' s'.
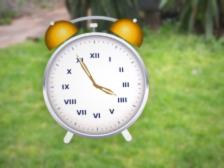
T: 3 h 55 min
